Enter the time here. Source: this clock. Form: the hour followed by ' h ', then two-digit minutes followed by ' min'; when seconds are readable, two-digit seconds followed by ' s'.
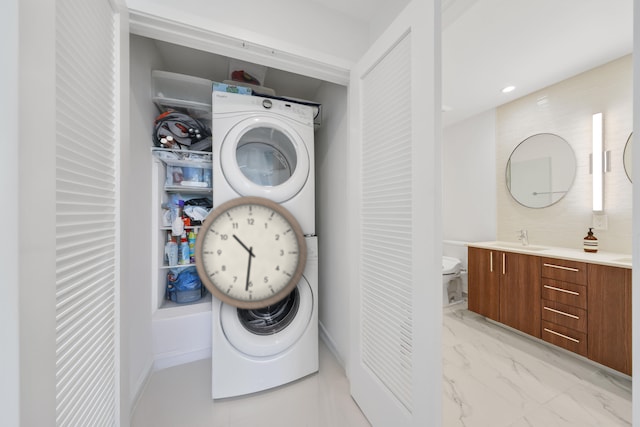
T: 10 h 31 min
